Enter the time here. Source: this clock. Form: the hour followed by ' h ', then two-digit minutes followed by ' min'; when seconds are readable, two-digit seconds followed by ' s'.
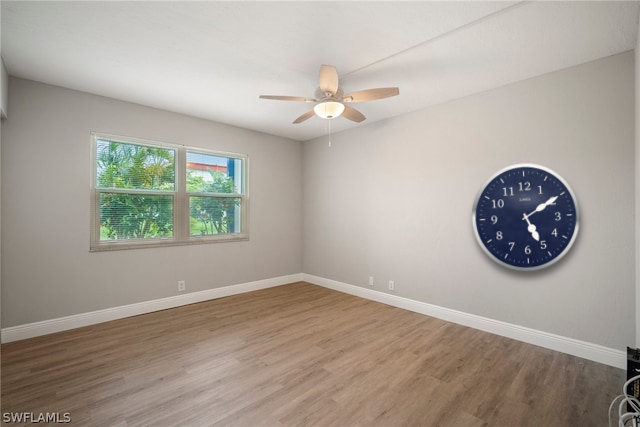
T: 5 h 10 min
